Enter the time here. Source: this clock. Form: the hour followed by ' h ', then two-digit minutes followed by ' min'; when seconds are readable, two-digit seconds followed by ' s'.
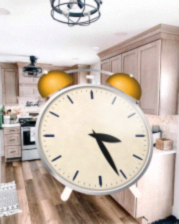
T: 3 h 26 min
